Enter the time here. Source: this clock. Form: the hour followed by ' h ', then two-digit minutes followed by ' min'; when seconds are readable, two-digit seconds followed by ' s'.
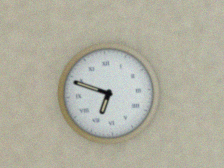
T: 6 h 49 min
